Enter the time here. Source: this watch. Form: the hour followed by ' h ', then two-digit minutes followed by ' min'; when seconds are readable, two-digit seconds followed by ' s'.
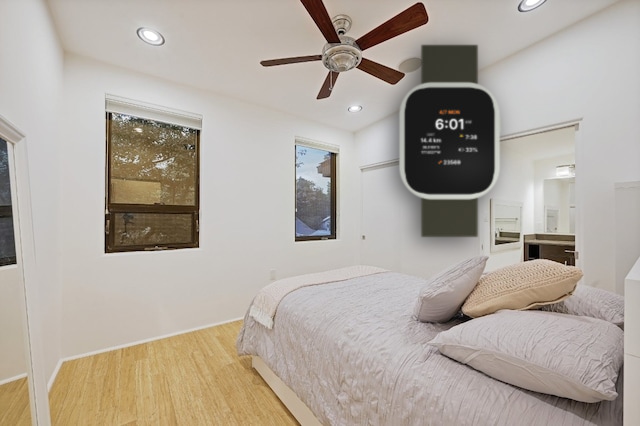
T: 6 h 01 min
